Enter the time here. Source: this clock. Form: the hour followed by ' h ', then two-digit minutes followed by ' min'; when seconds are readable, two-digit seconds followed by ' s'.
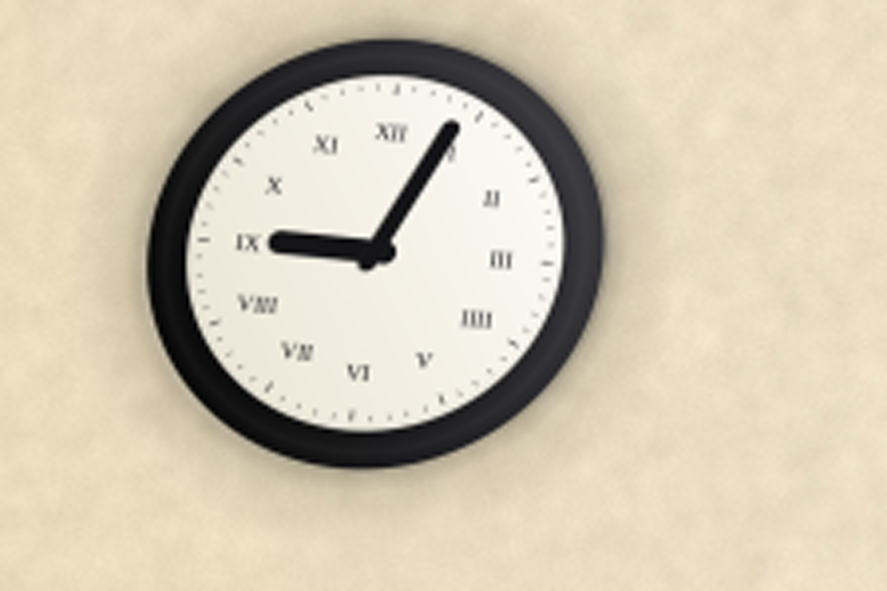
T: 9 h 04 min
